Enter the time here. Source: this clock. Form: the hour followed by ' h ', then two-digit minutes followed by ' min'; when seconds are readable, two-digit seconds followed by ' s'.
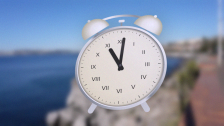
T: 11 h 01 min
